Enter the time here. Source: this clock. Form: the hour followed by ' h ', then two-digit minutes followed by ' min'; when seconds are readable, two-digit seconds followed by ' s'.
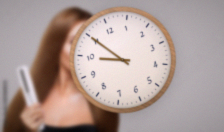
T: 9 h 55 min
